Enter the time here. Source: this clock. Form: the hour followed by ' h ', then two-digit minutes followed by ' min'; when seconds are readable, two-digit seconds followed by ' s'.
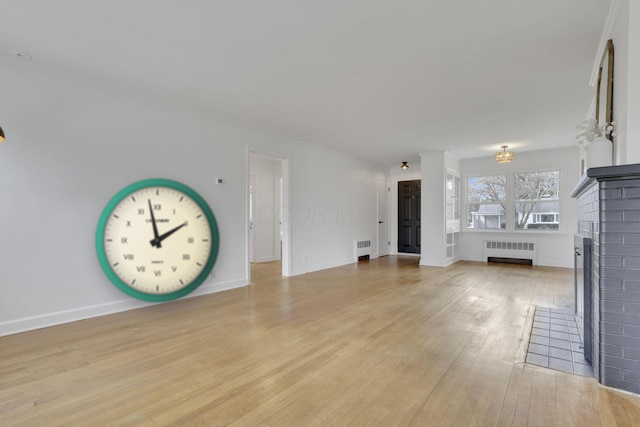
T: 1 h 58 min
